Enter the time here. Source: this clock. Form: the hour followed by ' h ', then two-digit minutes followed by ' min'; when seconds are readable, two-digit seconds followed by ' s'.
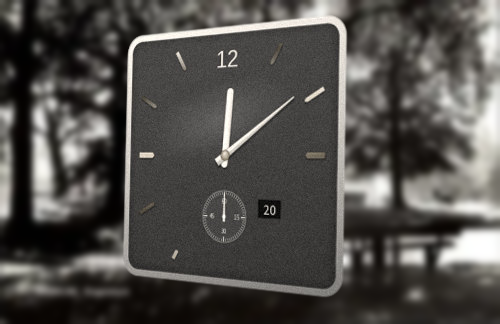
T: 12 h 09 min
